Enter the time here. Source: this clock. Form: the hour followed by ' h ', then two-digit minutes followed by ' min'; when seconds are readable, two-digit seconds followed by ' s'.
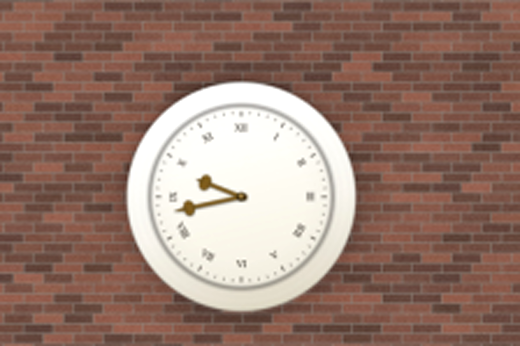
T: 9 h 43 min
